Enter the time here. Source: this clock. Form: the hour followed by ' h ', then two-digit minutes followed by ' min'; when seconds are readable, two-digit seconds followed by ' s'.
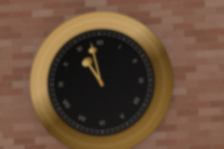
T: 10 h 58 min
